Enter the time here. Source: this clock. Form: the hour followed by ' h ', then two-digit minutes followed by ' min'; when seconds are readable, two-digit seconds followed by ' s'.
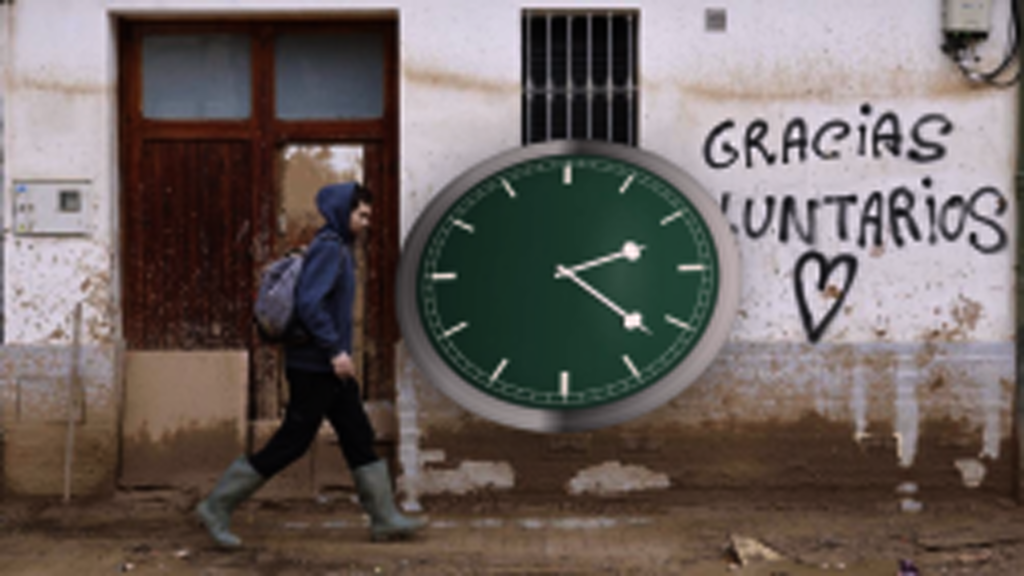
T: 2 h 22 min
